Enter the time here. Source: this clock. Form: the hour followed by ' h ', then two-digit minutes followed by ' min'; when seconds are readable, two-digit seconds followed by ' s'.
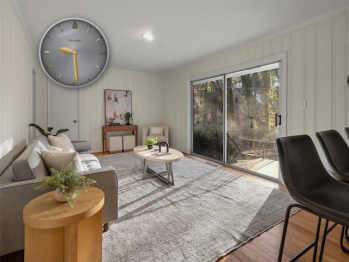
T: 9 h 29 min
